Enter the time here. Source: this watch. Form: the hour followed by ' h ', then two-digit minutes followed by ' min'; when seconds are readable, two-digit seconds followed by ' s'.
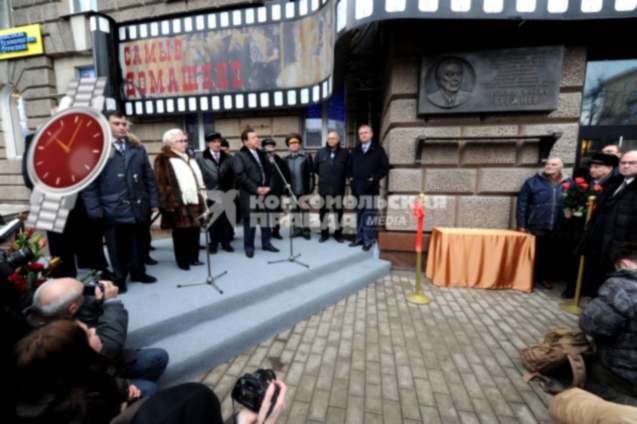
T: 10 h 02 min
